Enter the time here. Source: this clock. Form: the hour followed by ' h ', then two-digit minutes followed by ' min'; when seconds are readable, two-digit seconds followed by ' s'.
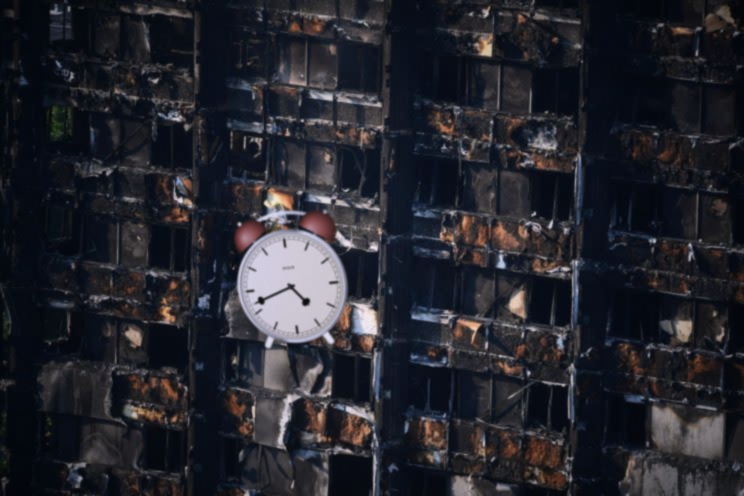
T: 4 h 42 min
